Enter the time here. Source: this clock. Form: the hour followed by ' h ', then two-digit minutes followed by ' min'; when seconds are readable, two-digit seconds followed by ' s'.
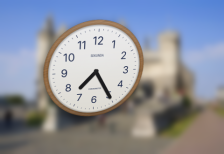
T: 7 h 25 min
